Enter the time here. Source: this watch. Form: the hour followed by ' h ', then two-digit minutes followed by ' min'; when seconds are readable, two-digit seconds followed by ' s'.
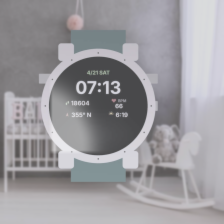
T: 7 h 13 min
